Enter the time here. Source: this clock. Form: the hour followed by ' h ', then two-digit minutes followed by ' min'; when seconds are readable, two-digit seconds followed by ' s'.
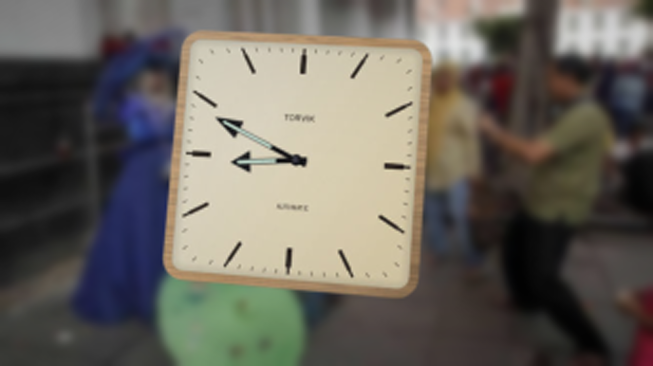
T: 8 h 49 min
